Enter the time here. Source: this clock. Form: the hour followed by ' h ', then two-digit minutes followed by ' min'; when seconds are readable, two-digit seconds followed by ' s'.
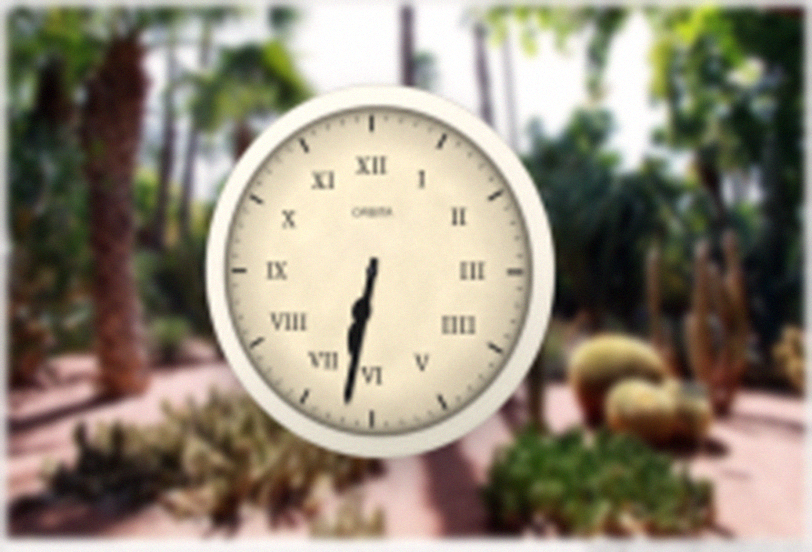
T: 6 h 32 min
